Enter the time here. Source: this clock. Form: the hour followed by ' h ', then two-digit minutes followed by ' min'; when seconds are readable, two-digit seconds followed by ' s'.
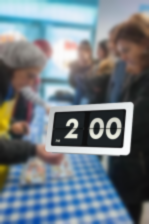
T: 2 h 00 min
